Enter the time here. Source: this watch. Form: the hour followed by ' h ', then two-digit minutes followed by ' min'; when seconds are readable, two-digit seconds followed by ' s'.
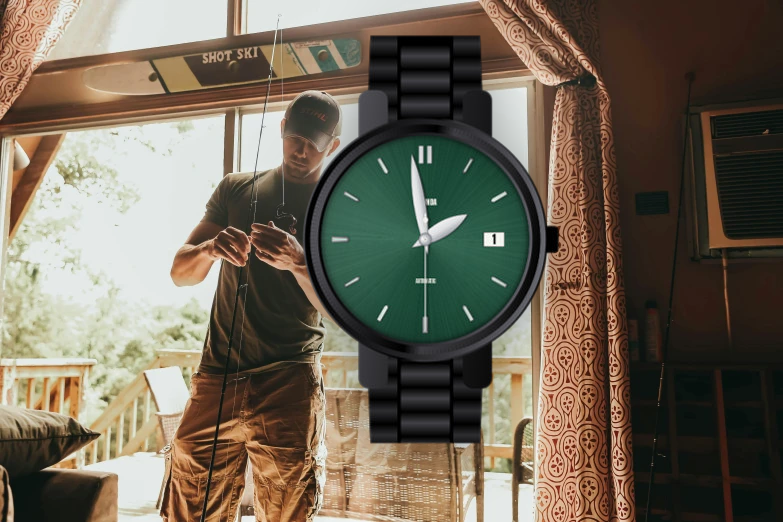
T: 1 h 58 min 30 s
